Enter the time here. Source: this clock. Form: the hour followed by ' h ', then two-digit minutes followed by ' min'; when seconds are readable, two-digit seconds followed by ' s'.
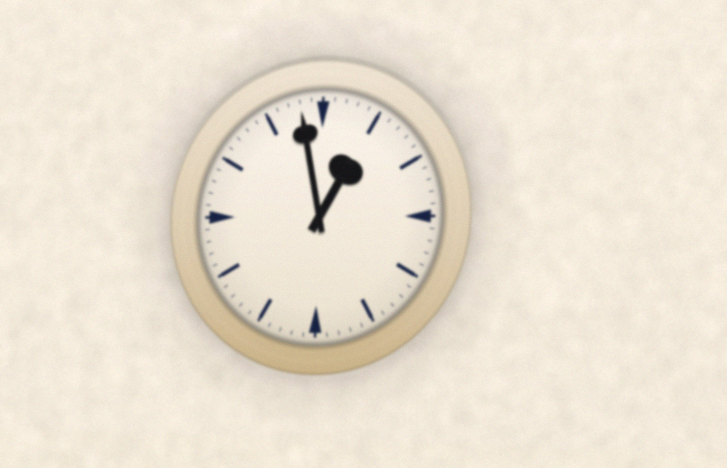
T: 12 h 58 min
